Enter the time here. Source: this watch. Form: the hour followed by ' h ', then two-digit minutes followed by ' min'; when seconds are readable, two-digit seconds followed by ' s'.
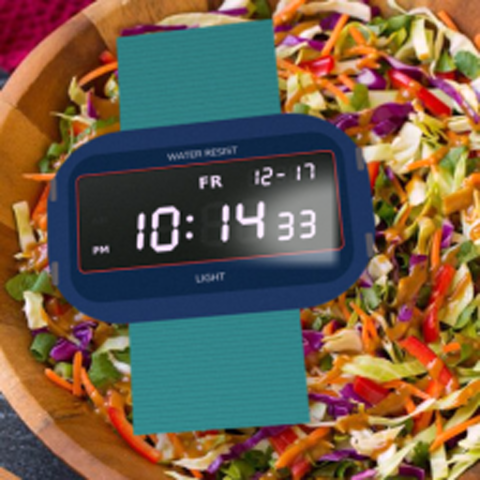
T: 10 h 14 min 33 s
